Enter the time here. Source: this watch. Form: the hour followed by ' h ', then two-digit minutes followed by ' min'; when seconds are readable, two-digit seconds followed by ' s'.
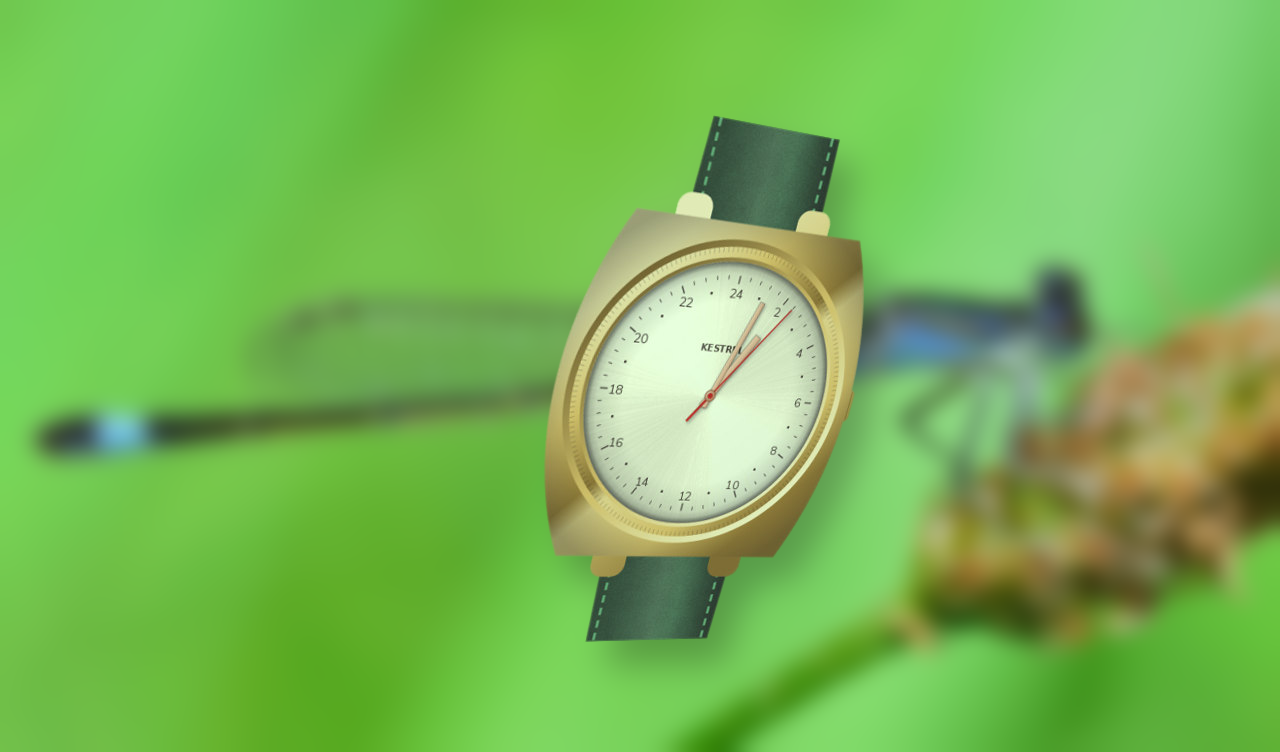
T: 2 h 03 min 06 s
